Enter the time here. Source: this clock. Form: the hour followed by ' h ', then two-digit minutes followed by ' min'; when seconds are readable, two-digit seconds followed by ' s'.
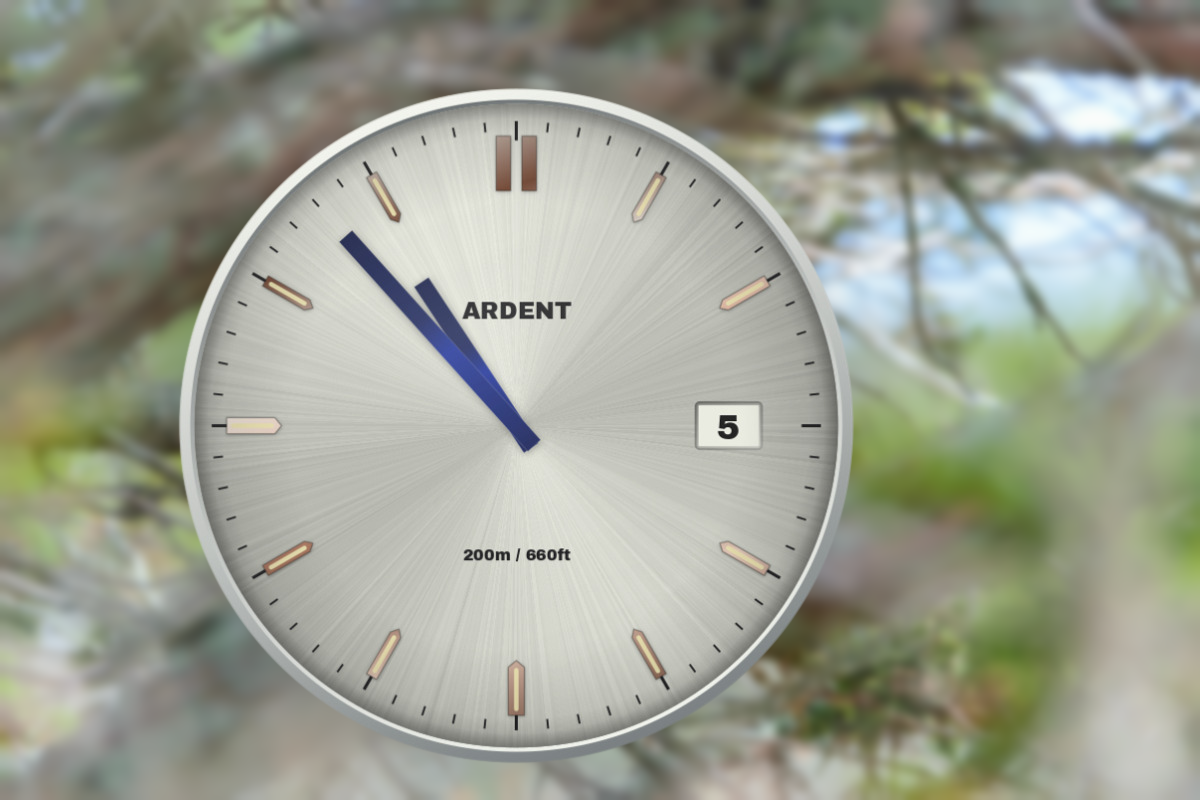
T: 10 h 53 min
